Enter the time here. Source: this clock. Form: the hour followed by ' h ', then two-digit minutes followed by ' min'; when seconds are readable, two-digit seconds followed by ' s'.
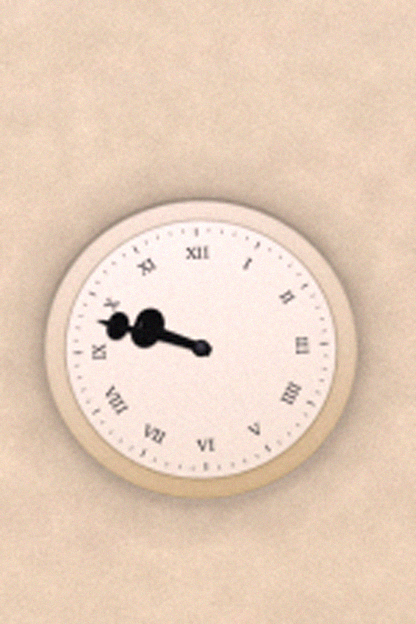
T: 9 h 48 min
